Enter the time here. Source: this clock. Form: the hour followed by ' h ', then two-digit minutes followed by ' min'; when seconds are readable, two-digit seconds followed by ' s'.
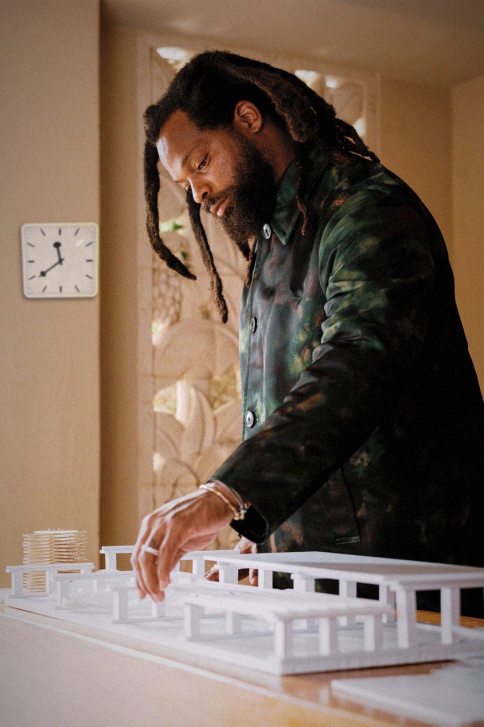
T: 11 h 39 min
